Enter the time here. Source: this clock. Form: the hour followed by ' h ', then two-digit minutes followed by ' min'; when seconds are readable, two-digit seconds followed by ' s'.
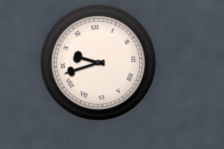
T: 9 h 43 min
